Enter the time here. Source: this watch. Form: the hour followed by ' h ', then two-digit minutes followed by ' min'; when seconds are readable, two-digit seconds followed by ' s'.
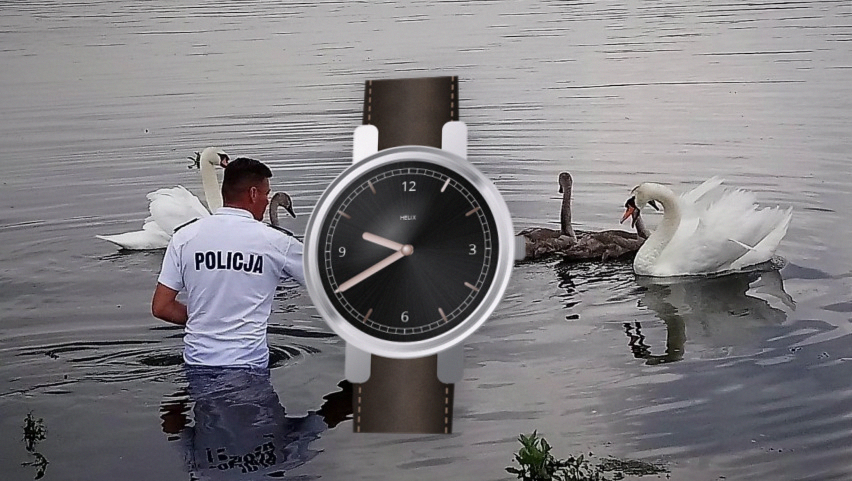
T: 9 h 40 min
